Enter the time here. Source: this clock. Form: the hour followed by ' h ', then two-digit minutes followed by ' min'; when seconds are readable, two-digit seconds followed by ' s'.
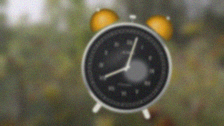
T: 8 h 02 min
